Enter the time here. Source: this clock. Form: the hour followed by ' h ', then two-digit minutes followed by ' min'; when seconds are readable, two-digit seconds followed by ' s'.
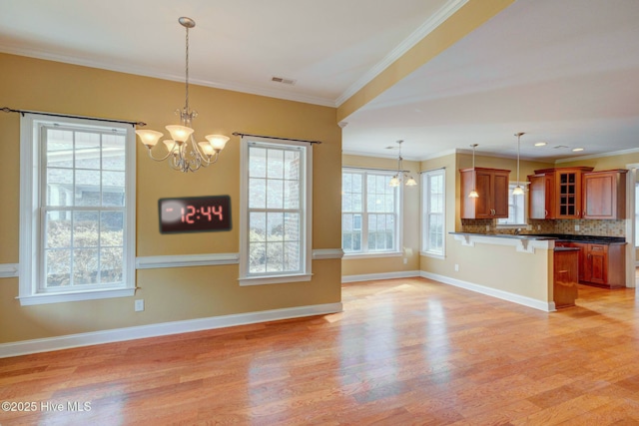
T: 12 h 44 min
